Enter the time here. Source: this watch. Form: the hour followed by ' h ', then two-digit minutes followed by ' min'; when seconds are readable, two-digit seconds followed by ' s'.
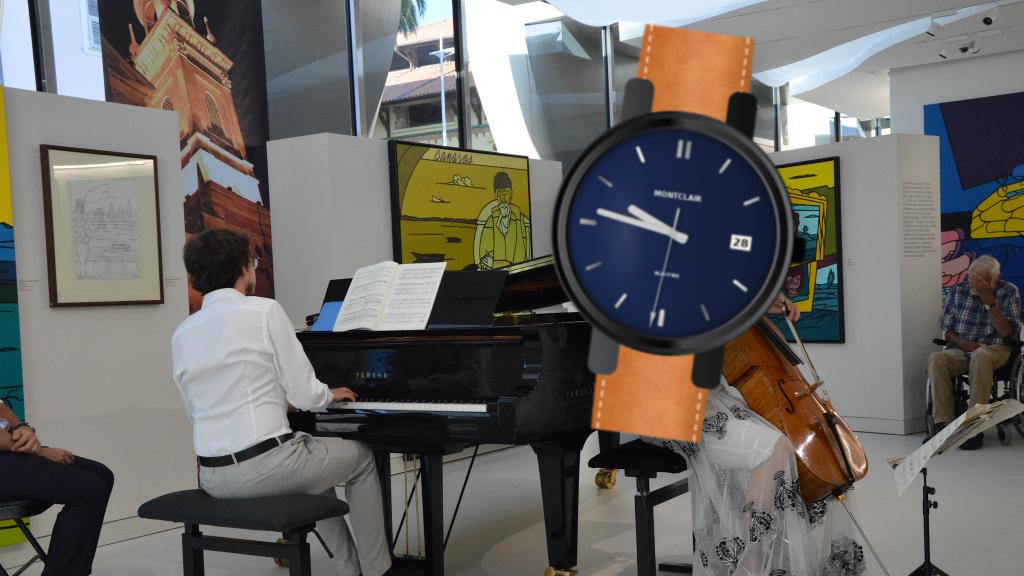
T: 9 h 46 min 31 s
